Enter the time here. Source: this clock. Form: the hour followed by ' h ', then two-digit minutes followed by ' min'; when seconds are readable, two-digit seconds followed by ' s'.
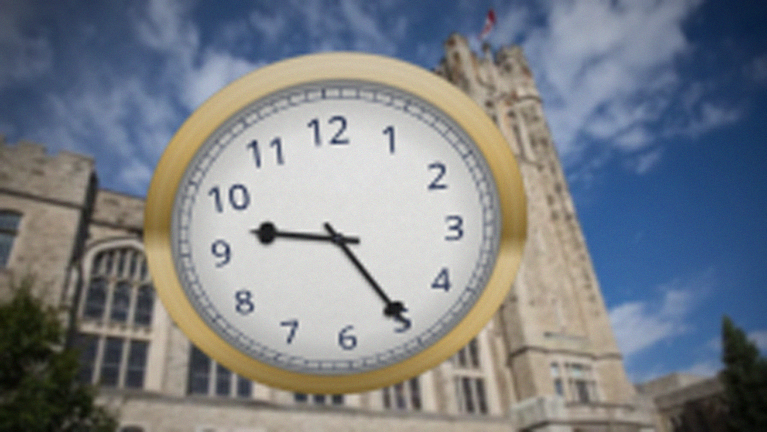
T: 9 h 25 min
